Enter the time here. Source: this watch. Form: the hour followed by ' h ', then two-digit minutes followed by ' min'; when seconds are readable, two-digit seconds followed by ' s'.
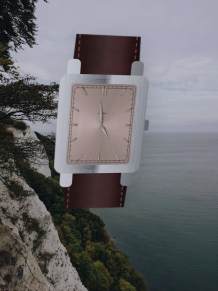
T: 4 h 59 min
